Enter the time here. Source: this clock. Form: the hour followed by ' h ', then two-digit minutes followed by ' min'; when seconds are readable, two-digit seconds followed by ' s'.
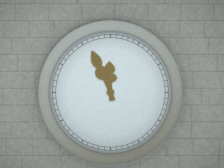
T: 11 h 56 min
